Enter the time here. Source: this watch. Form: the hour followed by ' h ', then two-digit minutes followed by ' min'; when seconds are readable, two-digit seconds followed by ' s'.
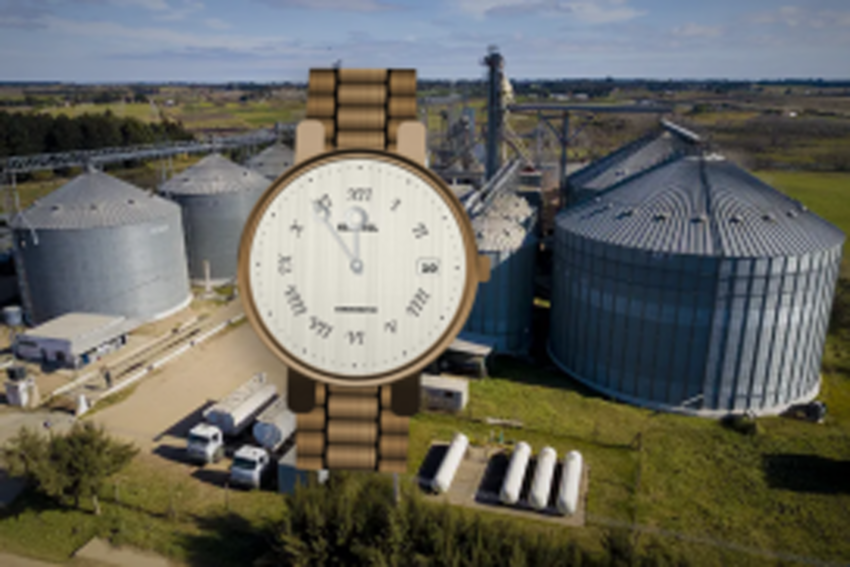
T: 11 h 54 min
